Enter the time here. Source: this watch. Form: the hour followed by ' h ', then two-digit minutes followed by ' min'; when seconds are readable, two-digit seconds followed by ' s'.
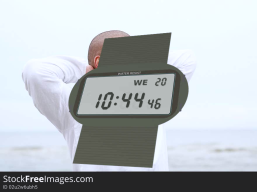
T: 10 h 44 min 46 s
